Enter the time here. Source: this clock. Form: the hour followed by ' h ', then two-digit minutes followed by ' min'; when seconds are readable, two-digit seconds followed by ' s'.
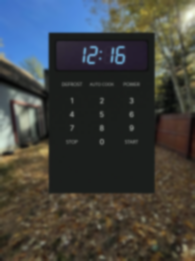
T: 12 h 16 min
